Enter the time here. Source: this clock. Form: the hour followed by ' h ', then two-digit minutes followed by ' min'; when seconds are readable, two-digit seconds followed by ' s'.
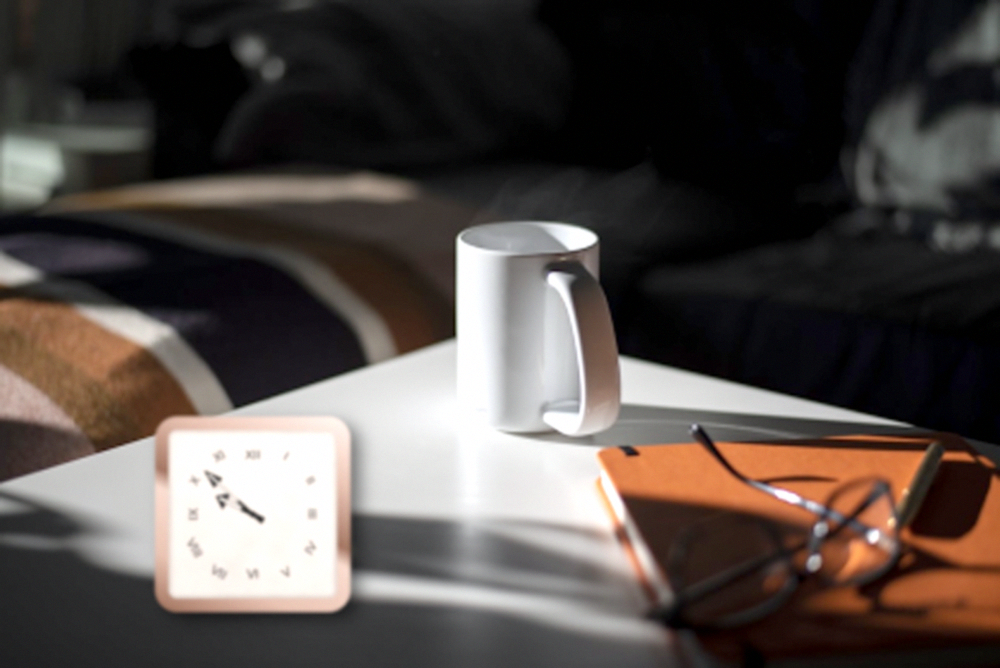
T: 9 h 52 min
